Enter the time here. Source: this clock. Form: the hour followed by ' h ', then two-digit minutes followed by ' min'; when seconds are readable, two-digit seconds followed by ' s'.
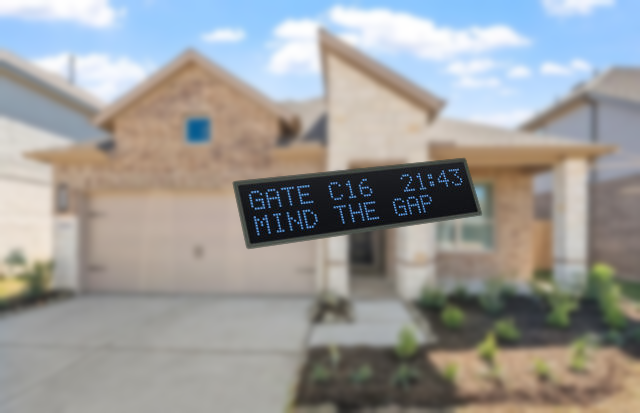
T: 21 h 43 min
